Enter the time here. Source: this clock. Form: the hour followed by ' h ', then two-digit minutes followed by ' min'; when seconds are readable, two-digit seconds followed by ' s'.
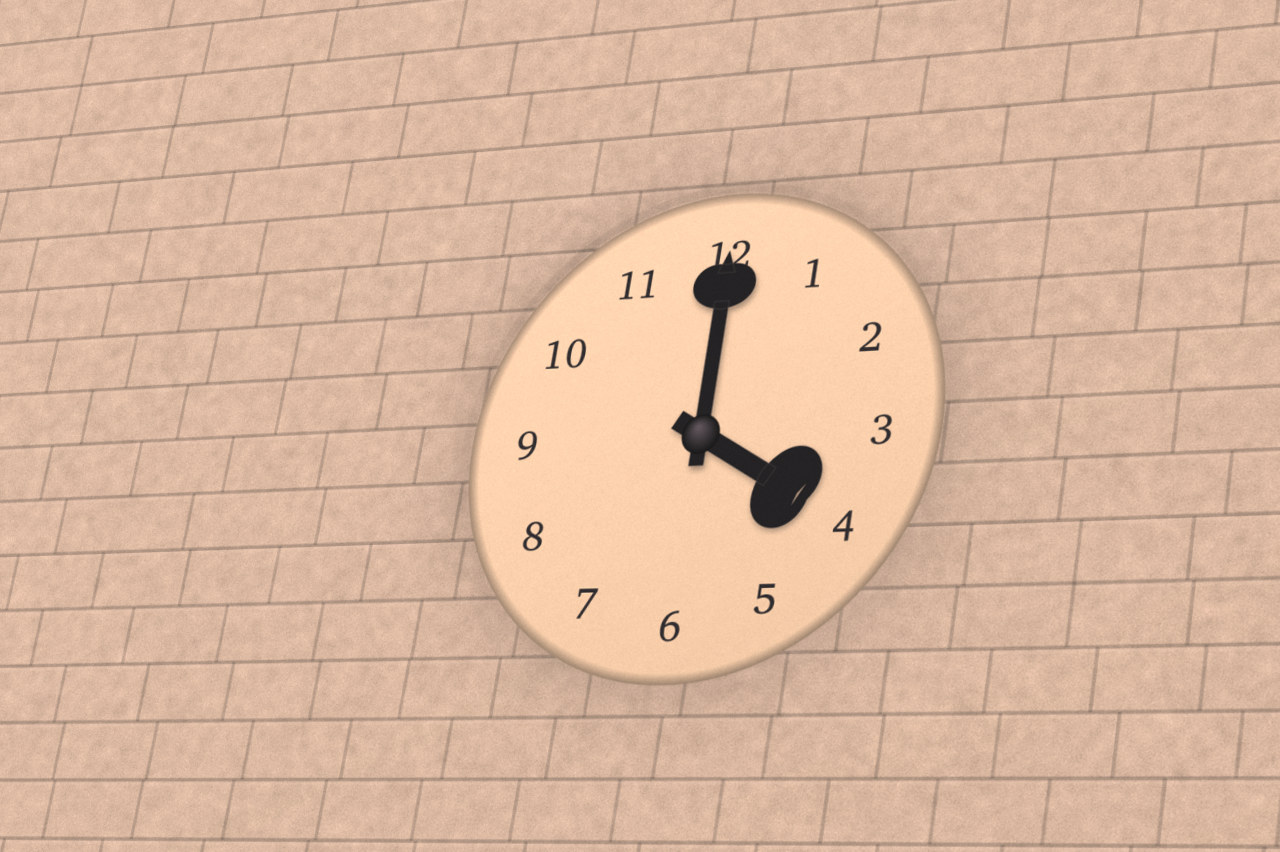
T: 4 h 00 min
